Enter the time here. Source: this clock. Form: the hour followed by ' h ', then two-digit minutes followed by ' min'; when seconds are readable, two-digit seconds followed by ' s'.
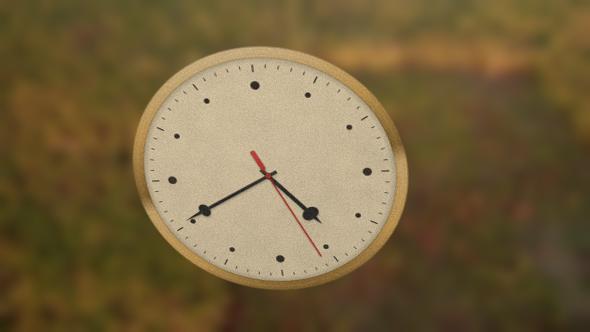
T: 4 h 40 min 26 s
